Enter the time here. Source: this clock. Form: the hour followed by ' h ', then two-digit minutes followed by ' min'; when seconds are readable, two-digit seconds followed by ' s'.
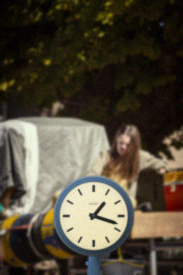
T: 1 h 18 min
